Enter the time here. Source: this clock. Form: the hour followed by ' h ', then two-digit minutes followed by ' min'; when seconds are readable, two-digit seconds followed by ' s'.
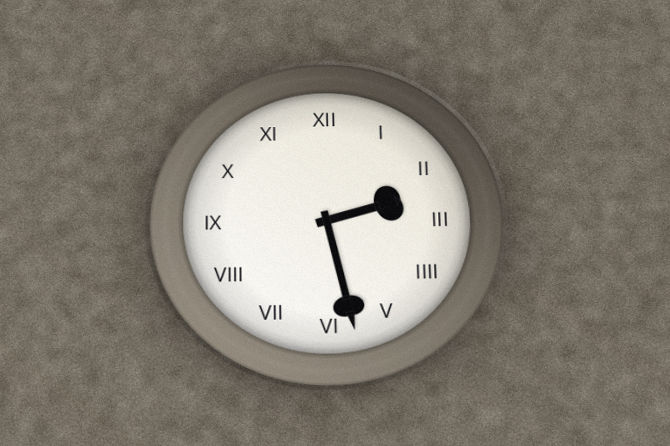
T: 2 h 28 min
